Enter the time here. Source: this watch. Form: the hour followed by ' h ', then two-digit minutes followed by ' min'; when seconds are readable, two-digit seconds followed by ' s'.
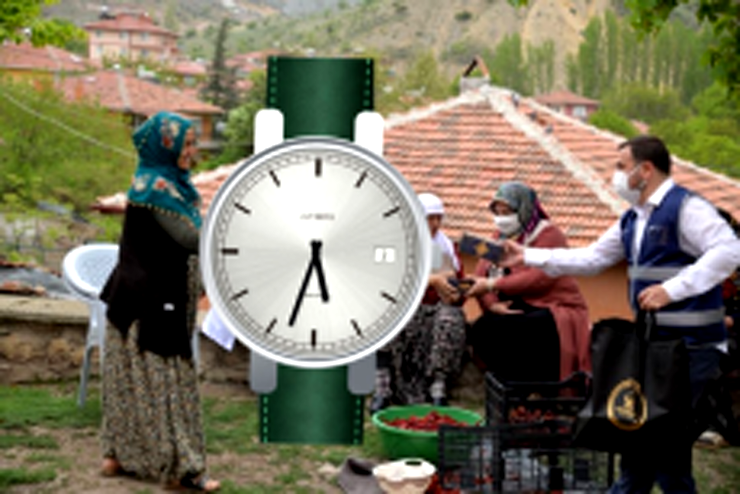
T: 5 h 33 min
